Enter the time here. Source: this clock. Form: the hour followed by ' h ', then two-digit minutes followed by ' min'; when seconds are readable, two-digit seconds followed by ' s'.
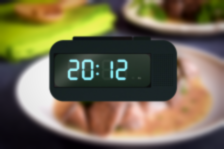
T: 20 h 12 min
